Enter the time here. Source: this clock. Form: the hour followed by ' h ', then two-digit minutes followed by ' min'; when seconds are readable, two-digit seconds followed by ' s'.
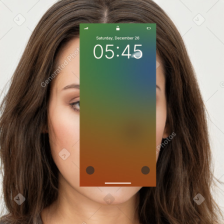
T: 5 h 45 min
